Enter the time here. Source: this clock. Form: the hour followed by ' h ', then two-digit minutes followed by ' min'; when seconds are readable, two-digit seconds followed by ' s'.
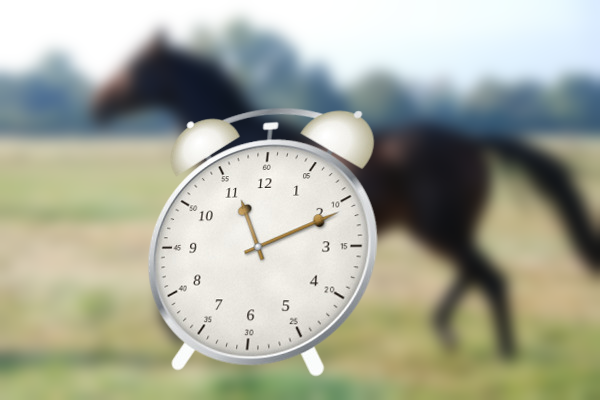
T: 11 h 11 min
